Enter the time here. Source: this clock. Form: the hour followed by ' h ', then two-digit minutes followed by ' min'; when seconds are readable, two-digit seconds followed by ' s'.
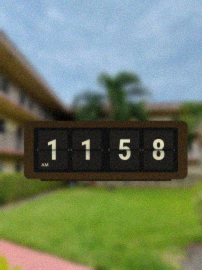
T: 11 h 58 min
